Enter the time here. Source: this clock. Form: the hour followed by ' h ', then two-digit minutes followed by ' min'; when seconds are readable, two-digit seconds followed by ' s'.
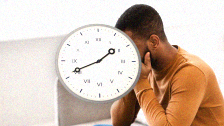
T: 1 h 41 min
